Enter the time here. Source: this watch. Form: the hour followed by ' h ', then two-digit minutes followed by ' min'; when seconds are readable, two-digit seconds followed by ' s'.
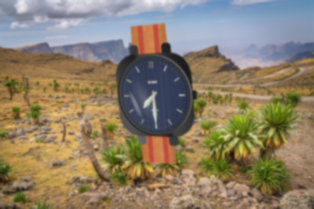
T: 7 h 30 min
